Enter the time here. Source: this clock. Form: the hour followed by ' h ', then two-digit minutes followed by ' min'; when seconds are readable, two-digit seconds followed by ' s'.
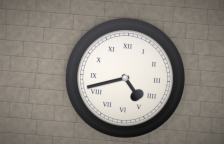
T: 4 h 42 min
